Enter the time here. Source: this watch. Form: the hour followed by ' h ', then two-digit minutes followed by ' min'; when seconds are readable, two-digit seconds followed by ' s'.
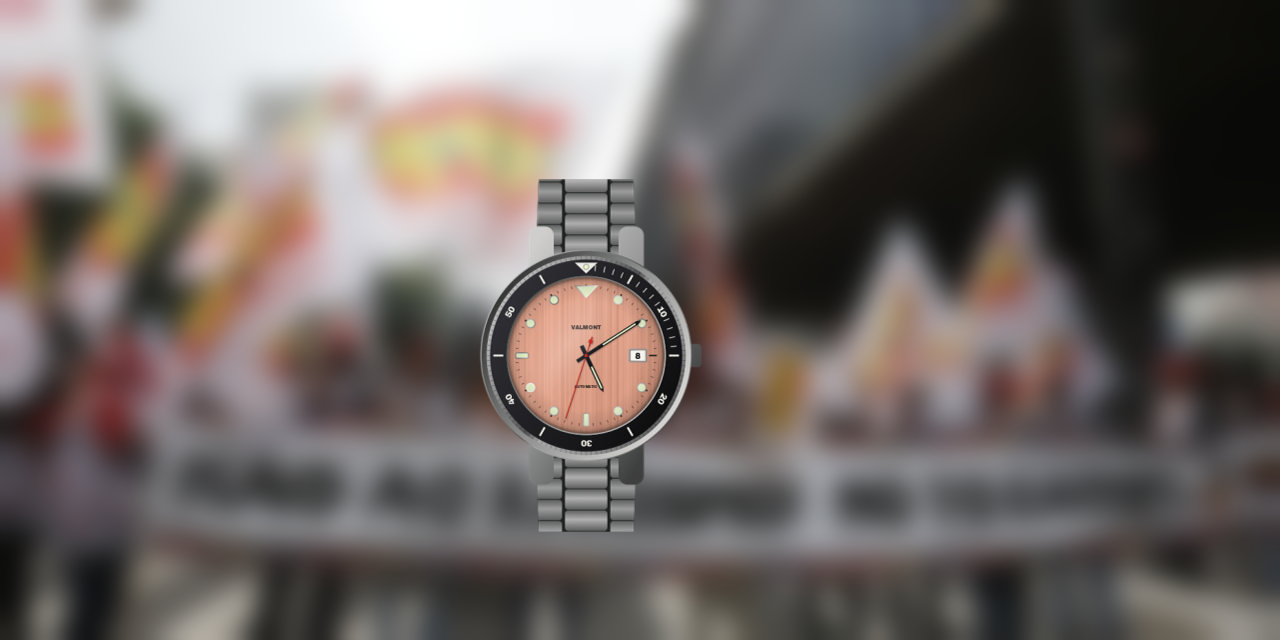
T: 5 h 09 min 33 s
